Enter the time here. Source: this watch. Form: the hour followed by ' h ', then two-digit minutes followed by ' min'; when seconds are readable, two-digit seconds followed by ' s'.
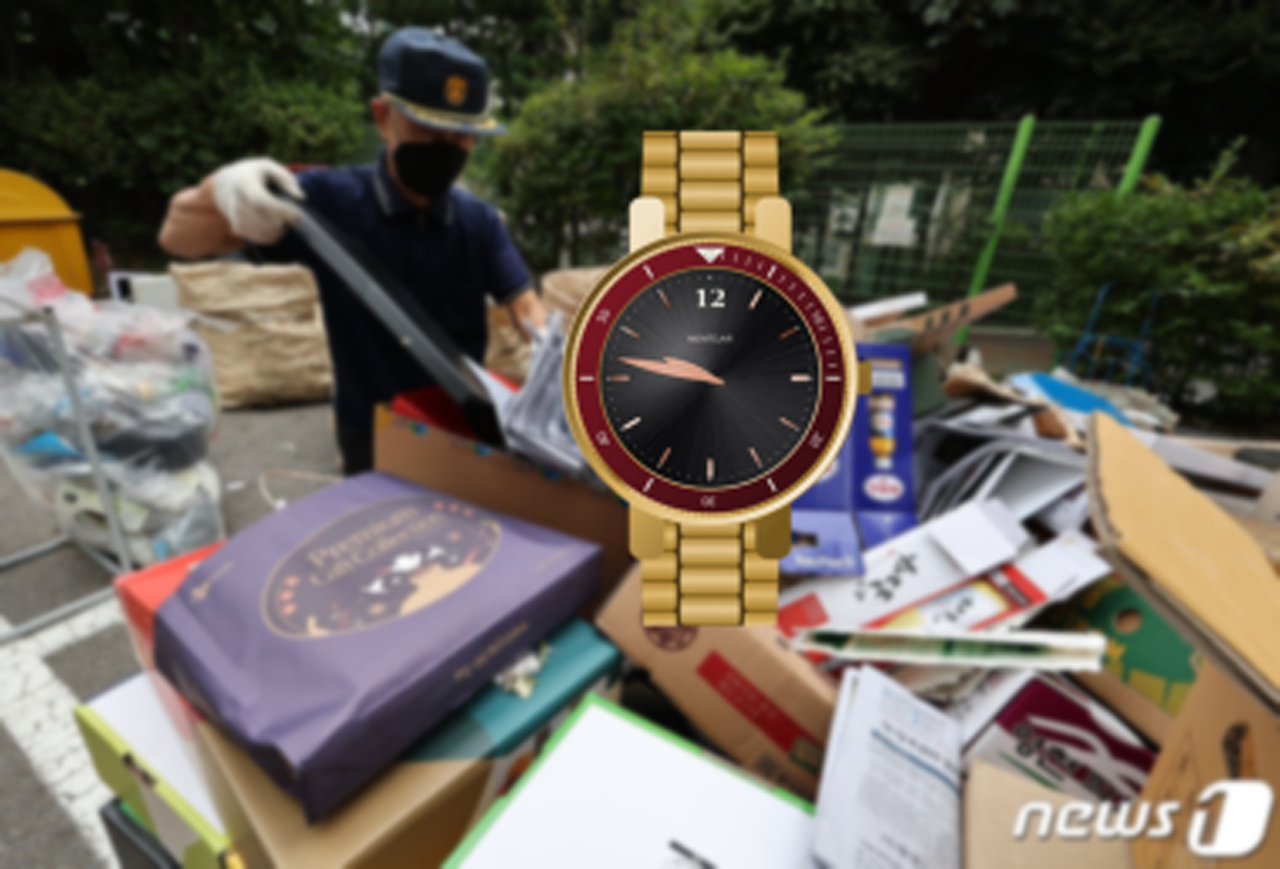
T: 9 h 47 min
